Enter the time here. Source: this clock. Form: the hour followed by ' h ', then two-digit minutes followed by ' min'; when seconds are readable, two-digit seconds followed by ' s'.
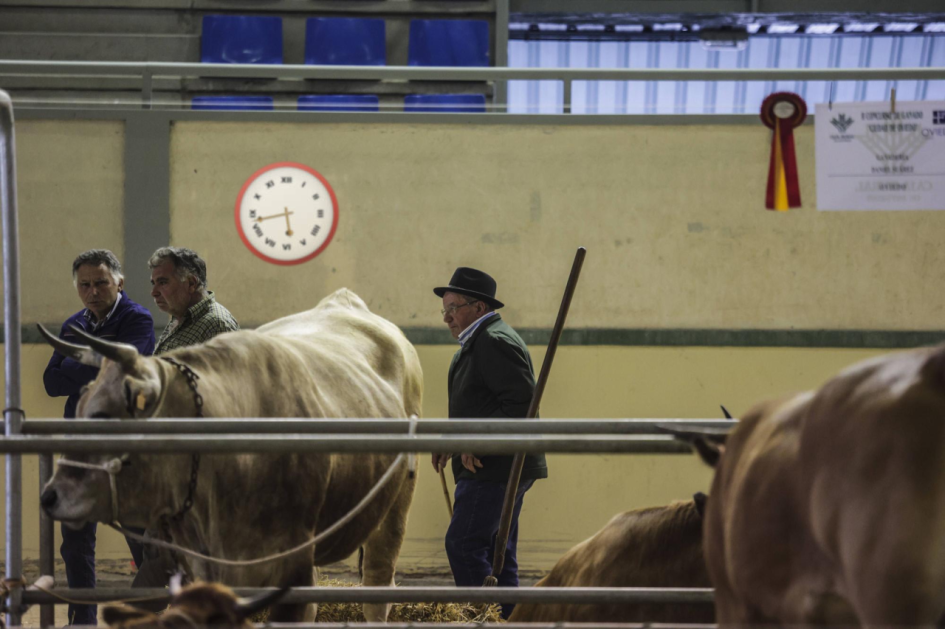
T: 5 h 43 min
